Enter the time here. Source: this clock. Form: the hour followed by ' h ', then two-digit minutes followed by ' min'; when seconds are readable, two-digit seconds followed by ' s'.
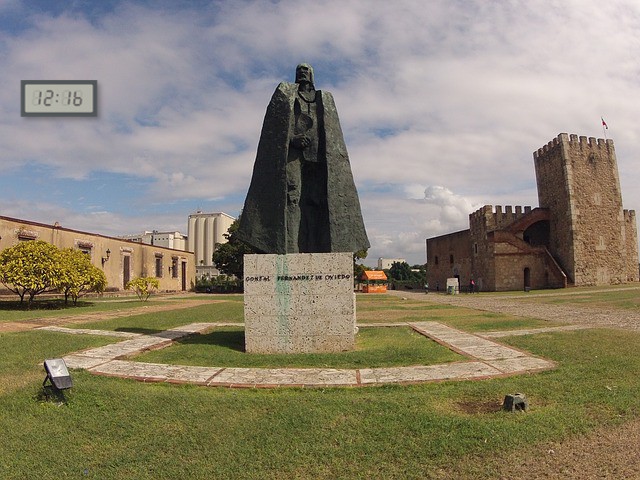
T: 12 h 16 min
